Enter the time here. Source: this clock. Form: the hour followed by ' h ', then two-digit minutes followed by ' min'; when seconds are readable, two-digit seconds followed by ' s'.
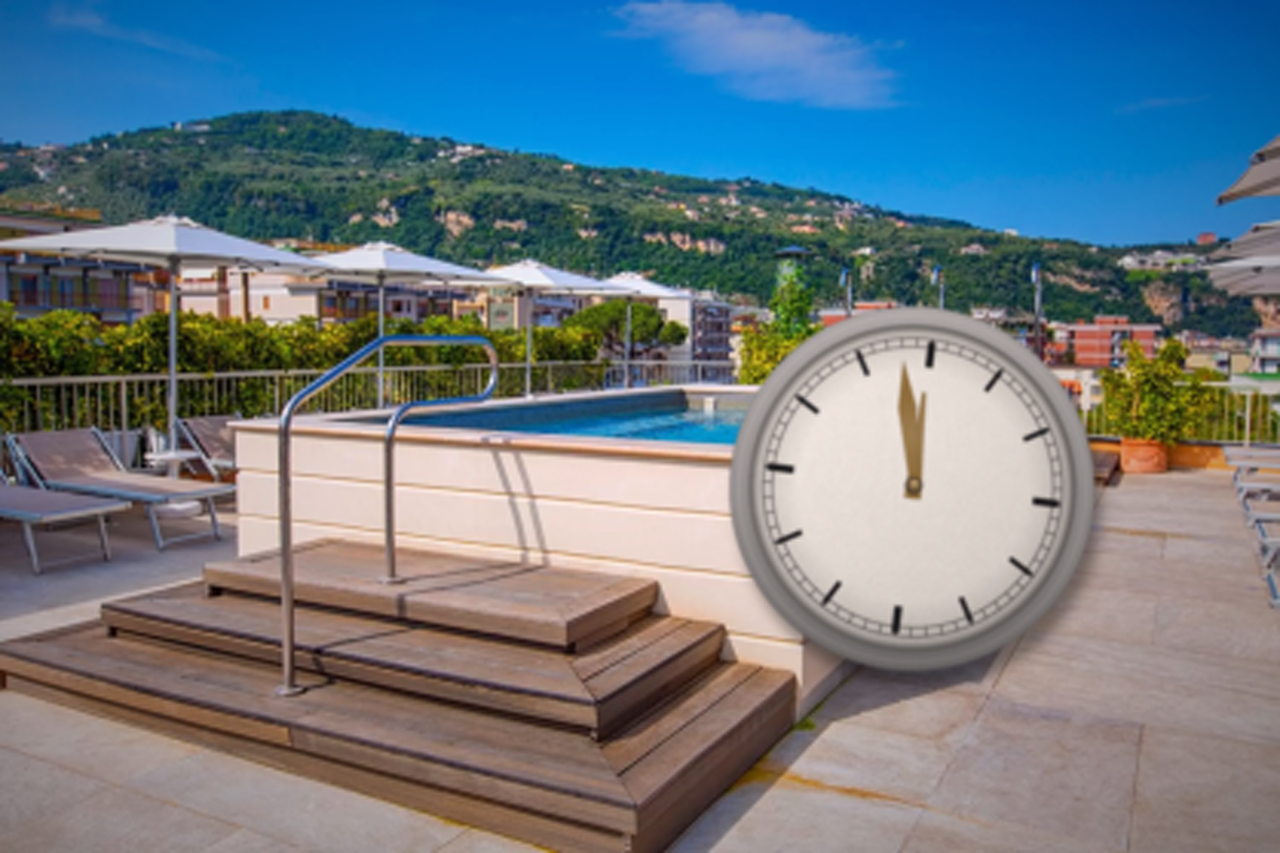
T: 11 h 58 min
